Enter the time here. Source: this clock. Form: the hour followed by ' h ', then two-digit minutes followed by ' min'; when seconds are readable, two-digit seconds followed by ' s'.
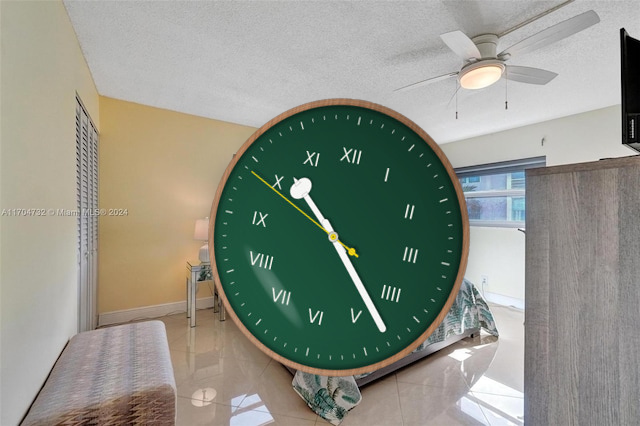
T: 10 h 22 min 49 s
